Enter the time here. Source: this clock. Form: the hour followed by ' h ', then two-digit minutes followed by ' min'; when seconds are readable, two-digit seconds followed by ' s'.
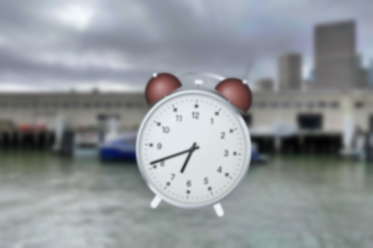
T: 6 h 41 min
